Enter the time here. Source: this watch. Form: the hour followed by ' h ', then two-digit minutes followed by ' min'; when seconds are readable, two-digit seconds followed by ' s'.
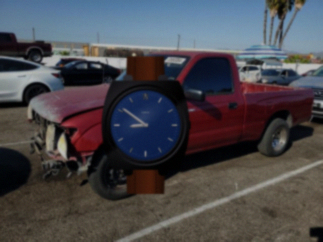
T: 8 h 51 min
